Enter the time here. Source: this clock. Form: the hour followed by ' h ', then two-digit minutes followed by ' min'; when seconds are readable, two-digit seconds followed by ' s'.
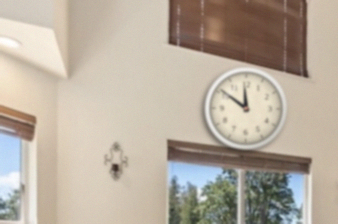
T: 11 h 51 min
